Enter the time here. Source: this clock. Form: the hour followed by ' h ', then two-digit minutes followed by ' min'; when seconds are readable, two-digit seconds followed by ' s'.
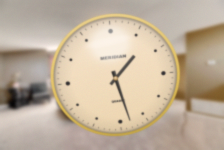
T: 1 h 28 min
